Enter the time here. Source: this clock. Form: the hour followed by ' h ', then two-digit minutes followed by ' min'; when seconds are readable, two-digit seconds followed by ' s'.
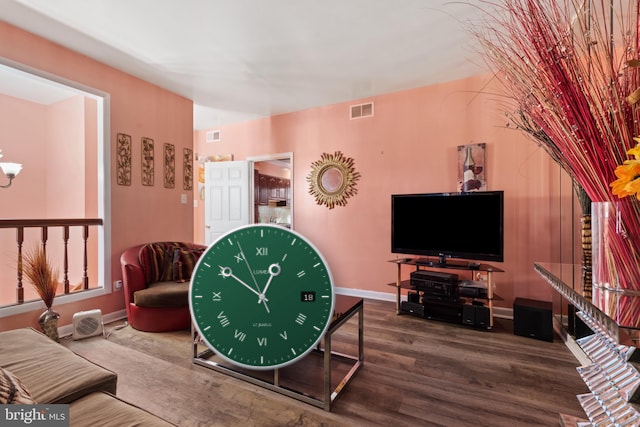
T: 12 h 50 min 56 s
